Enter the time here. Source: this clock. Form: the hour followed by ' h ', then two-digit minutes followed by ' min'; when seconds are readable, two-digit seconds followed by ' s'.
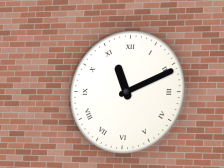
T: 11 h 11 min
